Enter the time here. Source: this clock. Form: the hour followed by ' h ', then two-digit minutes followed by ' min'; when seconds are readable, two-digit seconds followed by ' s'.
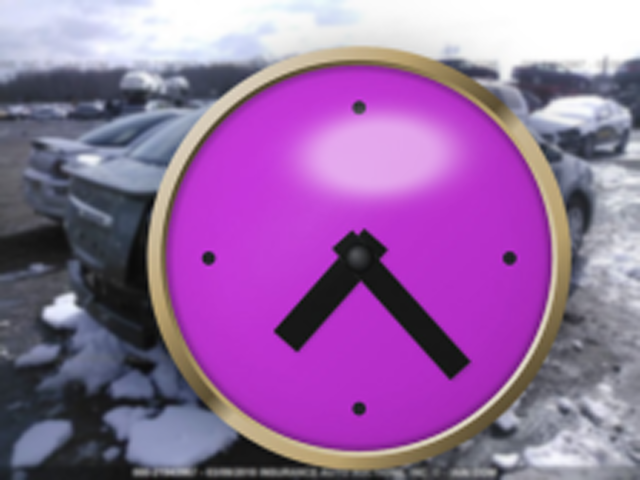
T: 7 h 23 min
